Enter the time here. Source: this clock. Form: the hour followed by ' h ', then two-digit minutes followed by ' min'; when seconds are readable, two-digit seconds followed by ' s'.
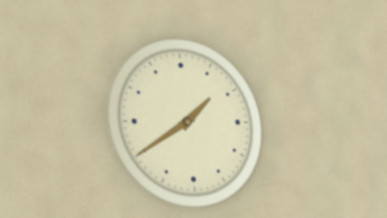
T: 1 h 40 min
